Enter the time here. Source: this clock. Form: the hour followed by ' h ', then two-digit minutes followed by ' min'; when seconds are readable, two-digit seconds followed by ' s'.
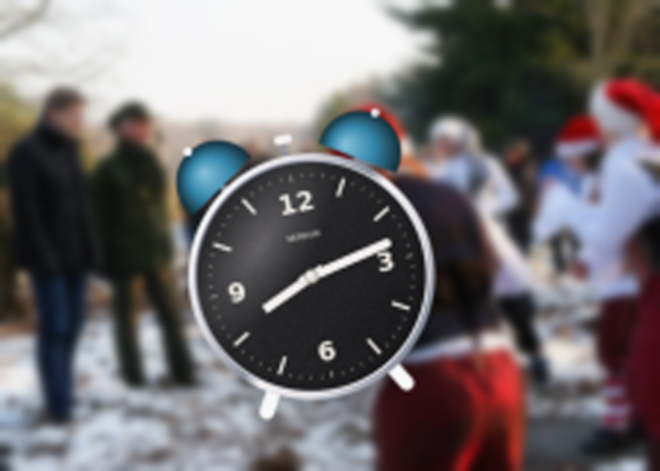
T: 8 h 13 min
